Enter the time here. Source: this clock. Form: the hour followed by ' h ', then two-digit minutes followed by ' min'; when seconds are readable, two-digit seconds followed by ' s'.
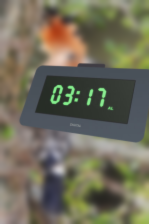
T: 3 h 17 min
